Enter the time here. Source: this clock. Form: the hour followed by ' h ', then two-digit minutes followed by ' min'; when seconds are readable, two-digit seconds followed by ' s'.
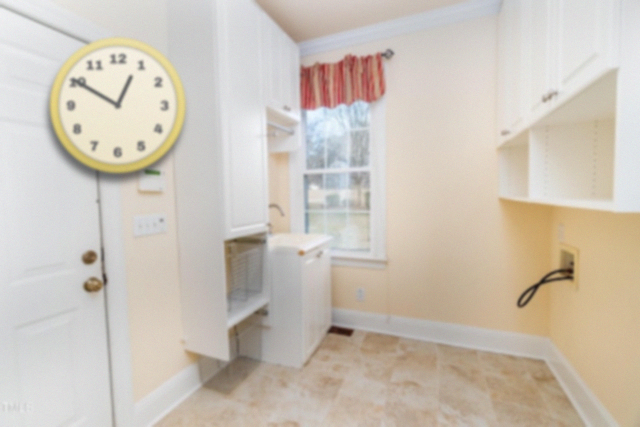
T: 12 h 50 min
